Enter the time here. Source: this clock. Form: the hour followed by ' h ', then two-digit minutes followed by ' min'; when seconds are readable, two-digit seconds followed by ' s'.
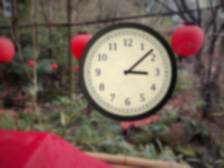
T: 3 h 08 min
